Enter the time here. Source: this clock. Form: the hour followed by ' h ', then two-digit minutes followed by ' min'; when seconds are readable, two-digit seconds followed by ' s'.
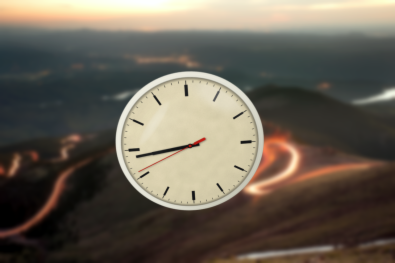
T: 8 h 43 min 41 s
